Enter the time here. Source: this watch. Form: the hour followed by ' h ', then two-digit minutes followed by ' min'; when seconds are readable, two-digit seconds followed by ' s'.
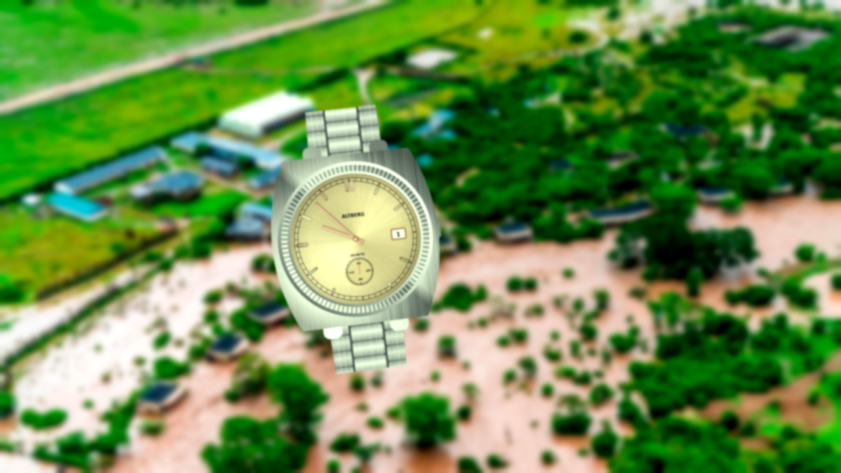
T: 9 h 53 min
